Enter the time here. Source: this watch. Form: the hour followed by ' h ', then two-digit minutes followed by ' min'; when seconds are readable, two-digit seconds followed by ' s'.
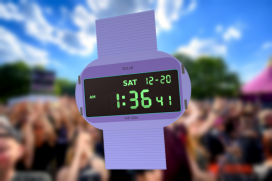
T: 1 h 36 min 41 s
